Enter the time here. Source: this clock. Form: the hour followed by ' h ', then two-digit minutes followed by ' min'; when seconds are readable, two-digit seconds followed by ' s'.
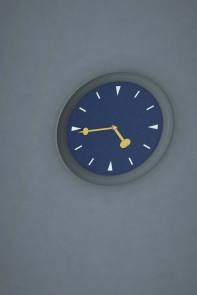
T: 4 h 44 min
